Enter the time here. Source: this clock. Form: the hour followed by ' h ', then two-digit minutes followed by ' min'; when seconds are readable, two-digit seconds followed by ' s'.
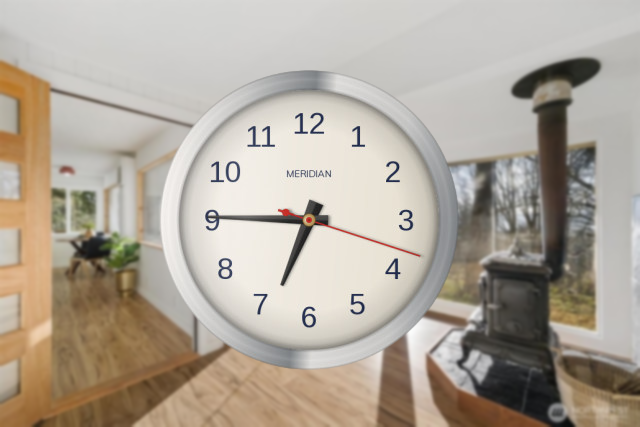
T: 6 h 45 min 18 s
